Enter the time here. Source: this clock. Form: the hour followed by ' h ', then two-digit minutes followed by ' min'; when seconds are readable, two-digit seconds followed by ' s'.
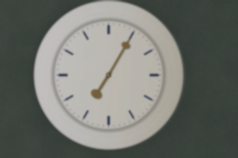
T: 7 h 05 min
